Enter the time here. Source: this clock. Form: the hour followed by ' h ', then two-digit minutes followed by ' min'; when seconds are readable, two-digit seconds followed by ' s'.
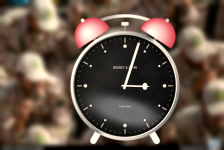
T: 3 h 03 min
